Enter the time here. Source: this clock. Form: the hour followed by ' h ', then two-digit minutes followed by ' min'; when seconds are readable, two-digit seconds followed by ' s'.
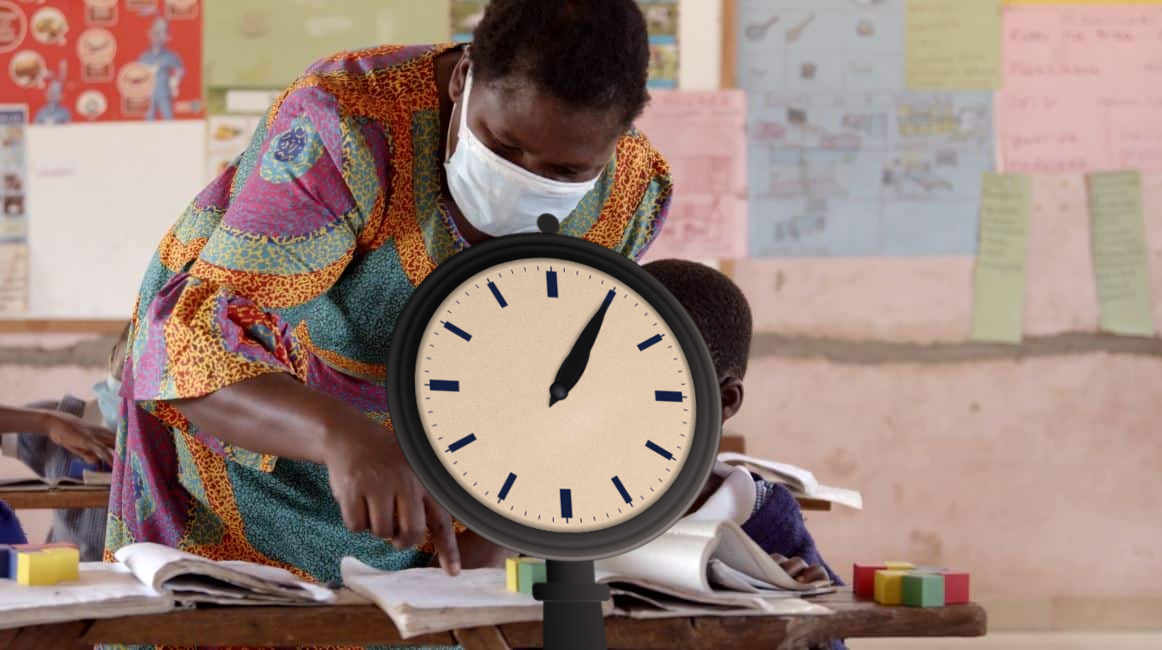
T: 1 h 05 min
